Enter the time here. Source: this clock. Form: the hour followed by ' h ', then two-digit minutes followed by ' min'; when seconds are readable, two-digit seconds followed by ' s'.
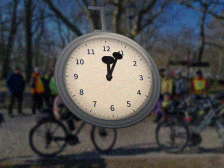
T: 12 h 04 min
